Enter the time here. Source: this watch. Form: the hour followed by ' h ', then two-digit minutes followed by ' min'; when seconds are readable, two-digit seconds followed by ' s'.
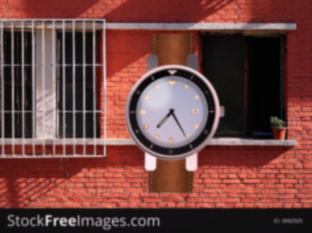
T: 7 h 25 min
